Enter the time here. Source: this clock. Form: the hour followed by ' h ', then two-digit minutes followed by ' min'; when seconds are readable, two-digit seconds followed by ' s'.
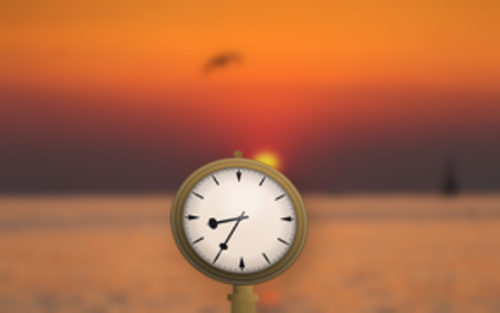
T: 8 h 35 min
